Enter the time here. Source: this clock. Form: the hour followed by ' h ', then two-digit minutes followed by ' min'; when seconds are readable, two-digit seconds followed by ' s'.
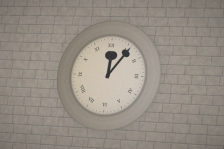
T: 12 h 06 min
